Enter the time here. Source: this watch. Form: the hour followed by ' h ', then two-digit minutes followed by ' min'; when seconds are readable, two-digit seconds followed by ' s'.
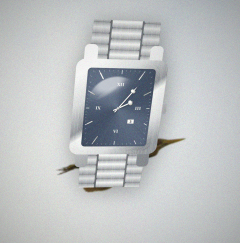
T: 2 h 06 min
